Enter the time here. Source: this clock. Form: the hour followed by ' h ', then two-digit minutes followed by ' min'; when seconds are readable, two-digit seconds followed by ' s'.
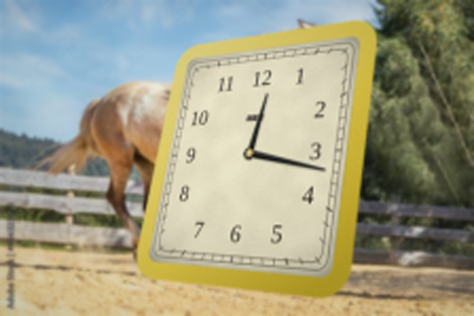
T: 12 h 17 min
